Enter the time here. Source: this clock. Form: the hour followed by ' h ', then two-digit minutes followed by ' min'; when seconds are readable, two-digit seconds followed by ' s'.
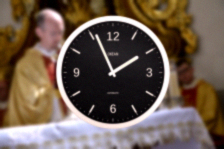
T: 1 h 56 min
